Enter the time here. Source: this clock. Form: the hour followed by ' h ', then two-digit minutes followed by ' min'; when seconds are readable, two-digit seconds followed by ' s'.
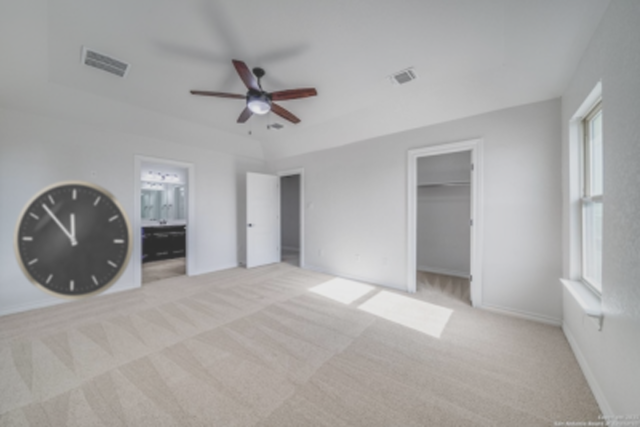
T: 11 h 53 min
